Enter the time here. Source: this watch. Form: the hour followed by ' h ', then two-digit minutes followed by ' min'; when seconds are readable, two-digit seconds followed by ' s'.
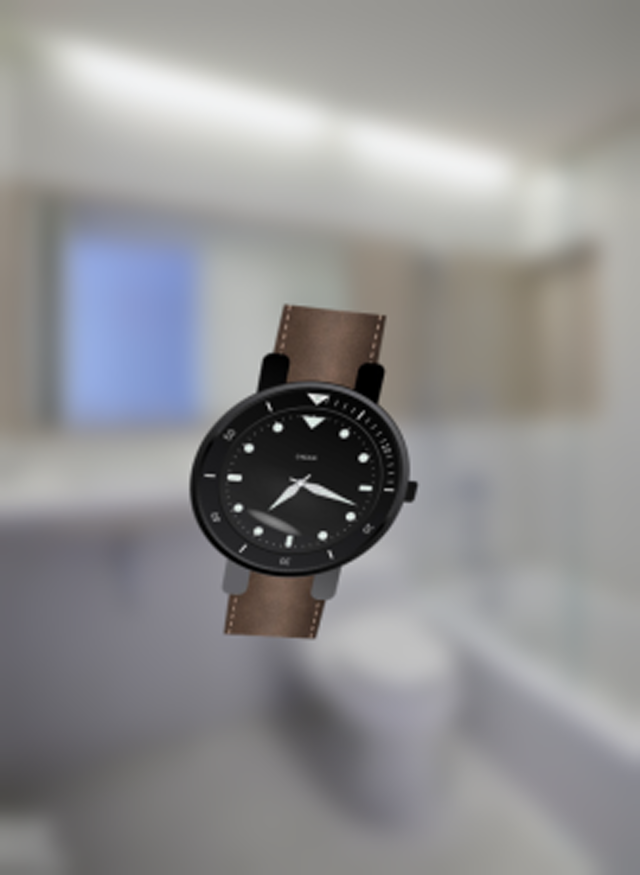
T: 7 h 18 min
